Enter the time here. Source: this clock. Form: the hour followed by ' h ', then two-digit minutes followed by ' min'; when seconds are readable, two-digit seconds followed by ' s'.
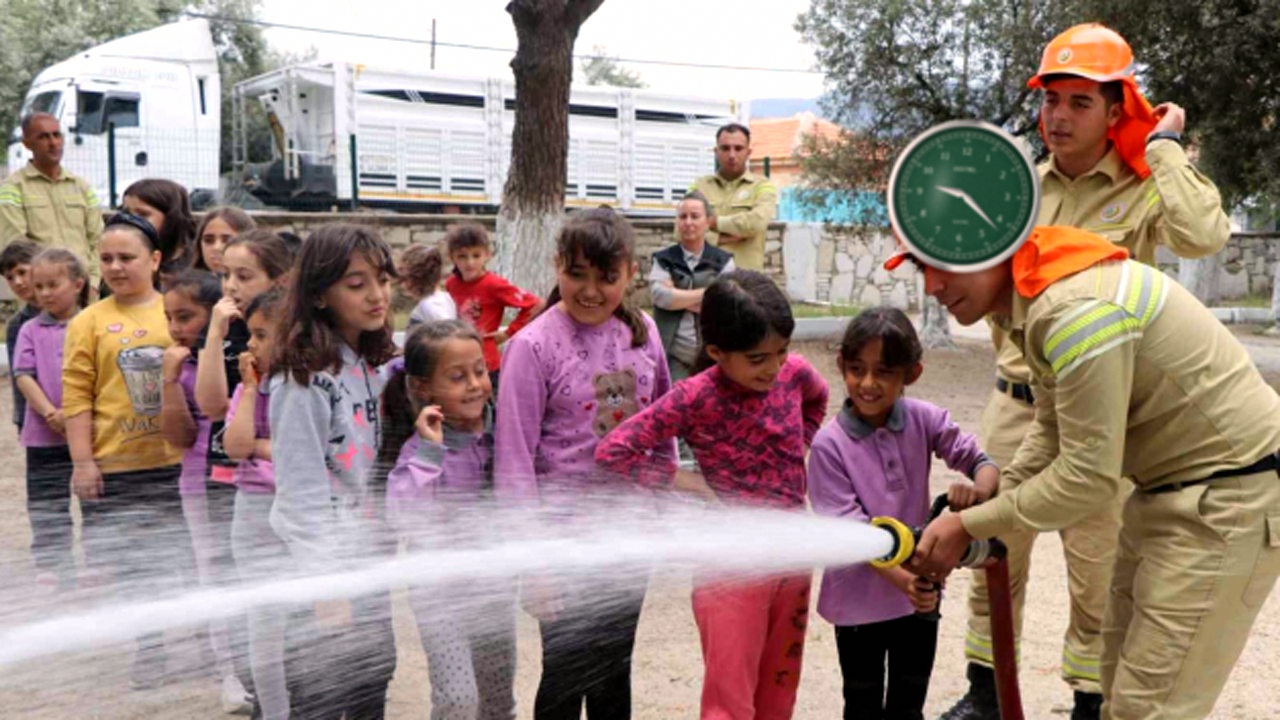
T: 9 h 22 min
